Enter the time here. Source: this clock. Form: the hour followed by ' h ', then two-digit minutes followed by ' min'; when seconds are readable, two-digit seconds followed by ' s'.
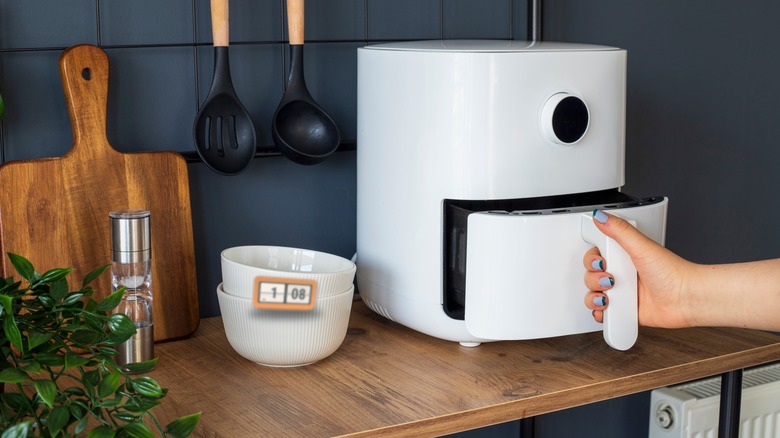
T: 1 h 08 min
